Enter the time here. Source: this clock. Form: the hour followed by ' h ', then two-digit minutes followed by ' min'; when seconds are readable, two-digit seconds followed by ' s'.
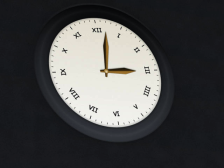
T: 3 h 02 min
